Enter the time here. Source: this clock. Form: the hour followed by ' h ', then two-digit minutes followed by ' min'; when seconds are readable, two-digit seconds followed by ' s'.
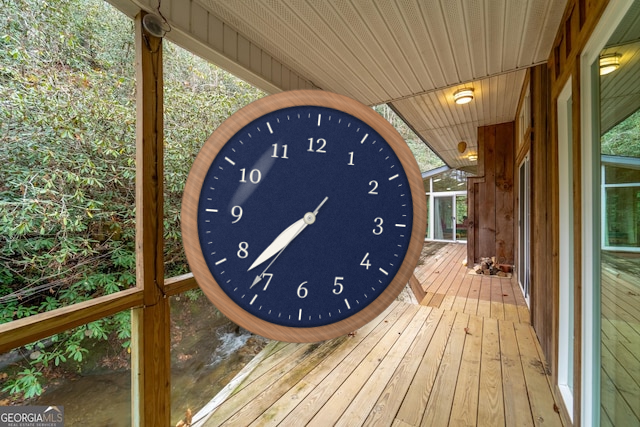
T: 7 h 37 min 36 s
